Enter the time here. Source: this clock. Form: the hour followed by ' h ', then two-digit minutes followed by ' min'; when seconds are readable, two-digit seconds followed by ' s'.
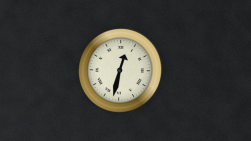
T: 12 h 32 min
